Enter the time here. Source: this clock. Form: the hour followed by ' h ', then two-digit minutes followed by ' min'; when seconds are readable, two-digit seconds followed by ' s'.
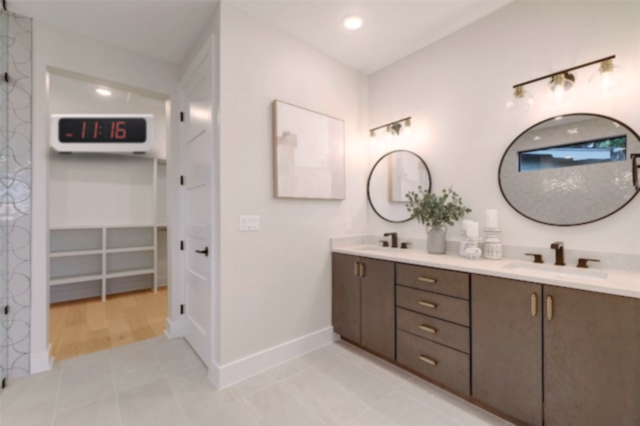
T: 11 h 16 min
